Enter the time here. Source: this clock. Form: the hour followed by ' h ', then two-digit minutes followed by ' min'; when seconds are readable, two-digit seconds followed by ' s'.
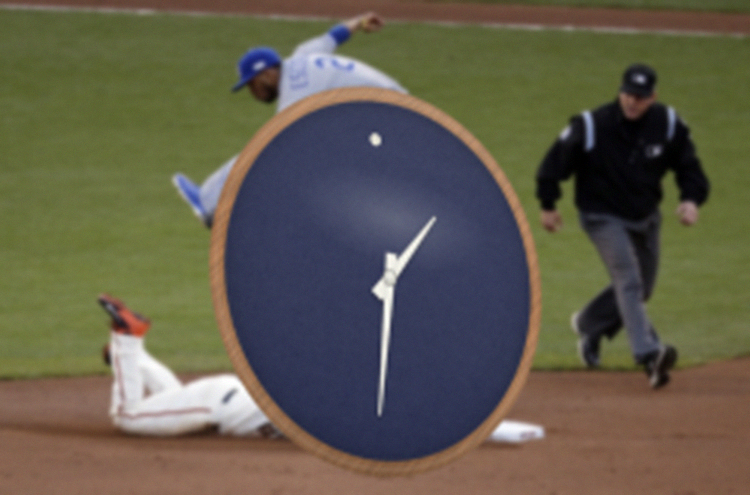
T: 1 h 32 min
